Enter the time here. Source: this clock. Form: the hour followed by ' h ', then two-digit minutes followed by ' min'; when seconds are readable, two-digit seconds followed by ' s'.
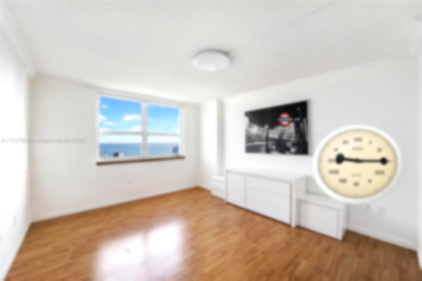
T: 9 h 15 min
